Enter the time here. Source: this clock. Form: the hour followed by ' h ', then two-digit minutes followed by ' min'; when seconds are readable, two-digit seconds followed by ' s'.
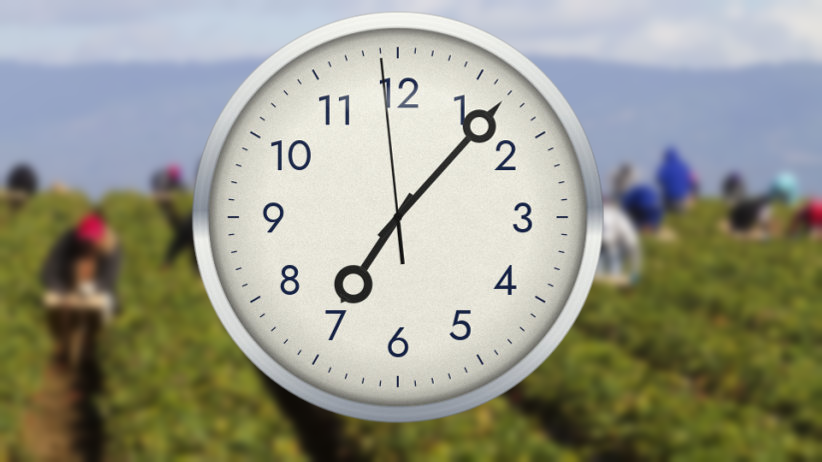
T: 7 h 06 min 59 s
